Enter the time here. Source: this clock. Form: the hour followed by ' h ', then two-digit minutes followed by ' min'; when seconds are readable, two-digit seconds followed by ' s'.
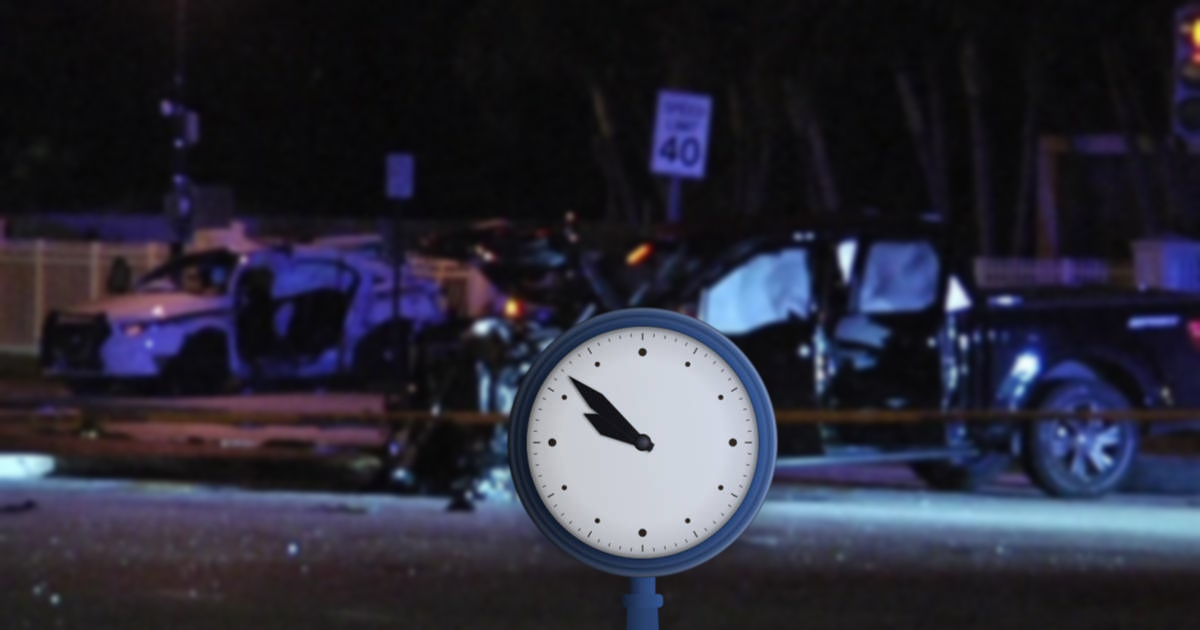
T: 9 h 52 min
